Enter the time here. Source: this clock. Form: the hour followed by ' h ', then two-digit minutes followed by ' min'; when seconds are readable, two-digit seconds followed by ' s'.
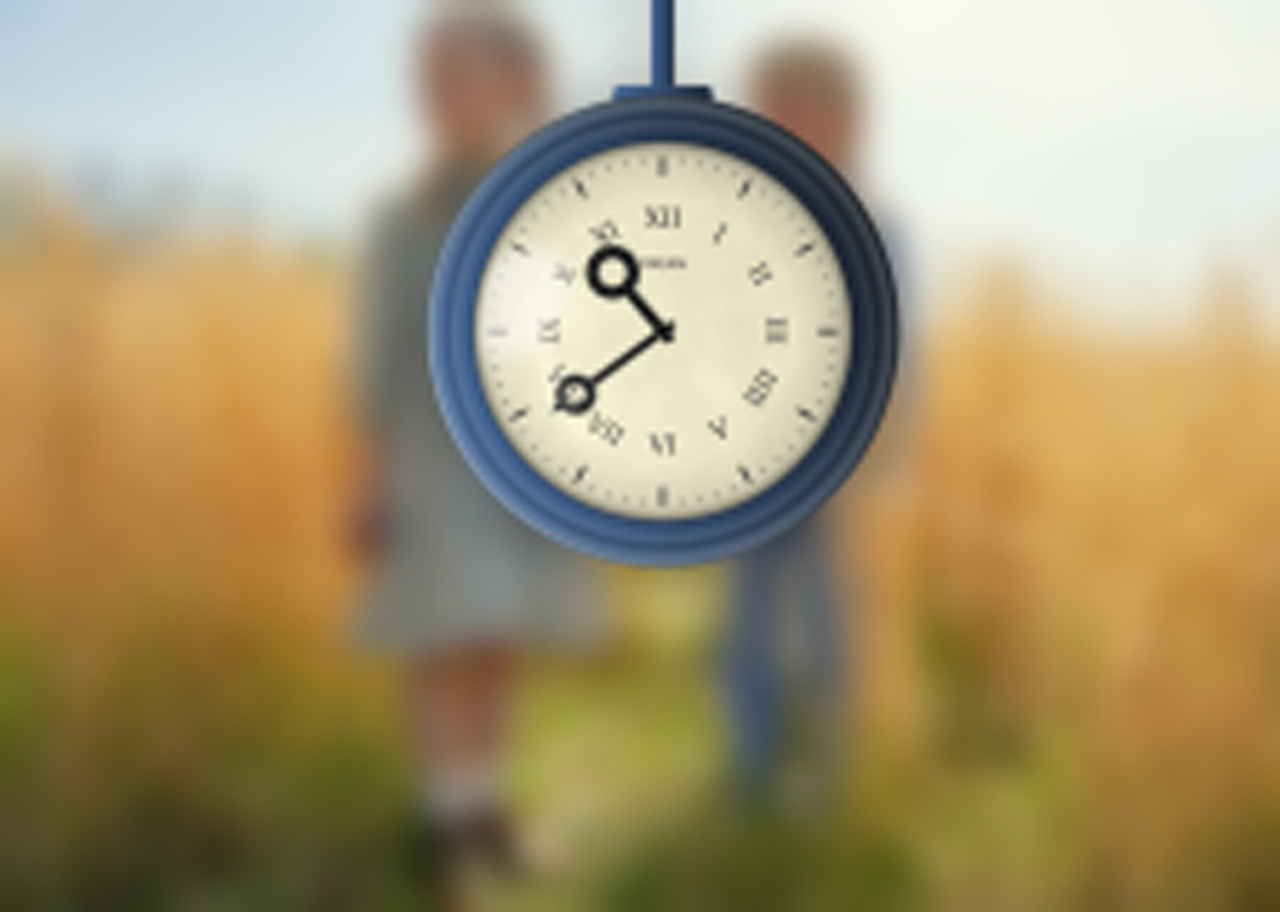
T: 10 h 39 min
